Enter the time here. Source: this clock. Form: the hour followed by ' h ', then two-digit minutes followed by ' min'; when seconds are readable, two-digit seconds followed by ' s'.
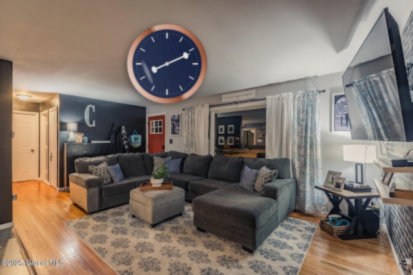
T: 8 h 11 min
